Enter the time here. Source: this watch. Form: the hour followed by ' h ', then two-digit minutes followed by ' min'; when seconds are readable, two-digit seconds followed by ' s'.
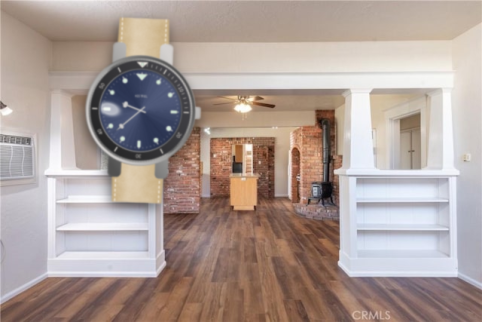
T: 9 h 38 min
